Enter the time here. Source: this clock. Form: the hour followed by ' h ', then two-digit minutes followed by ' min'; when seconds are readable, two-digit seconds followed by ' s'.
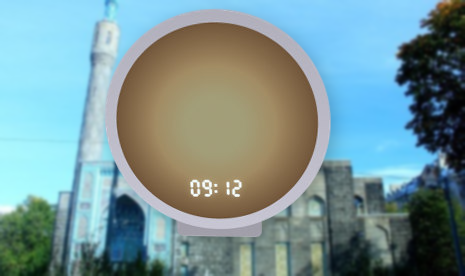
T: 9 h 12 min
